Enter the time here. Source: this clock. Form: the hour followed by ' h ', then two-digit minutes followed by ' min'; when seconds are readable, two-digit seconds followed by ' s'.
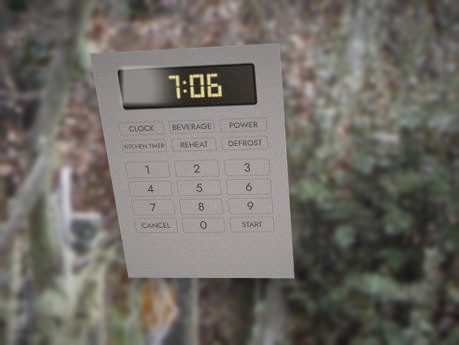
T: 7 h 06 min
